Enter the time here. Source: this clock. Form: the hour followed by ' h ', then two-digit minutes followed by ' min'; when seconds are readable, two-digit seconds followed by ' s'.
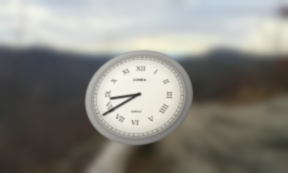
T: 8 h 39 min
